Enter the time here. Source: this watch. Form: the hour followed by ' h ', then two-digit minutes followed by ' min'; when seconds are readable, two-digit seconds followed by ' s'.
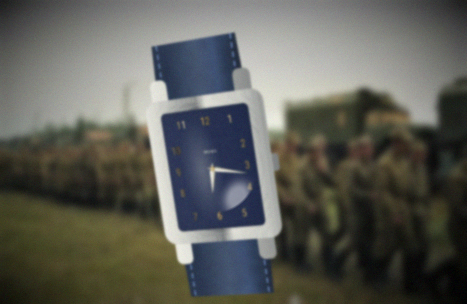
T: 6 h 17 min
